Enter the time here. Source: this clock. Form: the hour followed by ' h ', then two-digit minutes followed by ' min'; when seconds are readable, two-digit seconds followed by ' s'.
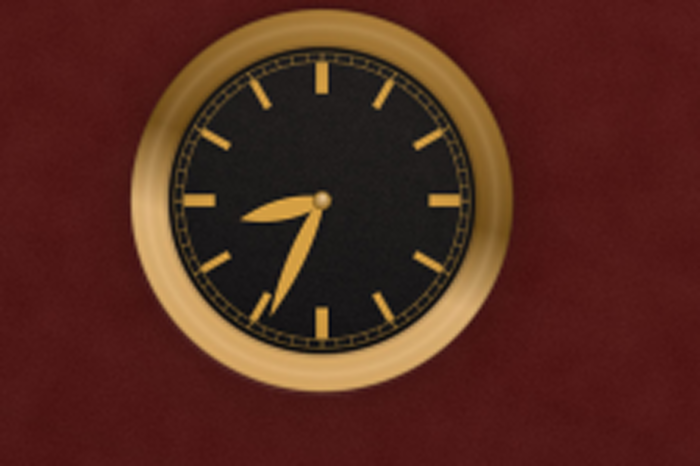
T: 8 h 34 min
